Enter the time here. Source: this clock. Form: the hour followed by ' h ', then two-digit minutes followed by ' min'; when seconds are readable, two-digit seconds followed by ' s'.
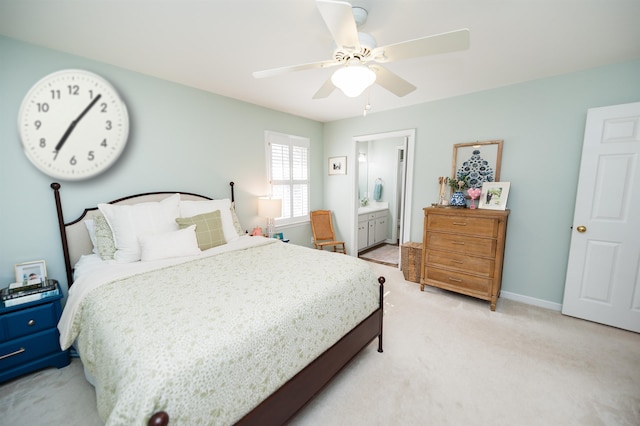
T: 7 h 07 min
